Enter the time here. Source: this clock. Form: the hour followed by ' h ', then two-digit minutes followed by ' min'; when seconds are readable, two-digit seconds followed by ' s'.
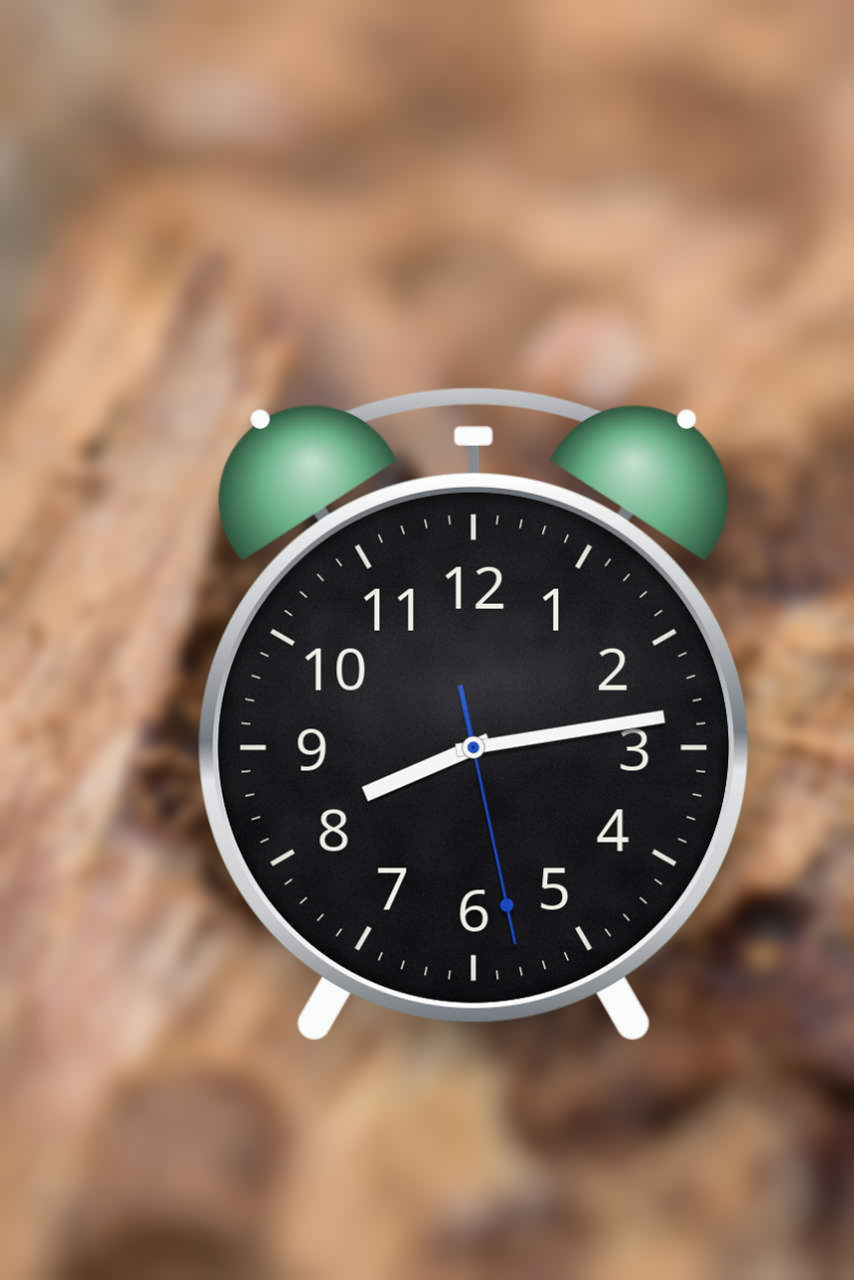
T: 8 h 13 min 28 s
